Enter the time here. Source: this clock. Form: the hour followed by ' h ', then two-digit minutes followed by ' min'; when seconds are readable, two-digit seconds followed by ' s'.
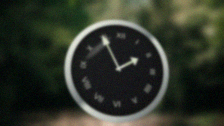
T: 1 h 55 min
